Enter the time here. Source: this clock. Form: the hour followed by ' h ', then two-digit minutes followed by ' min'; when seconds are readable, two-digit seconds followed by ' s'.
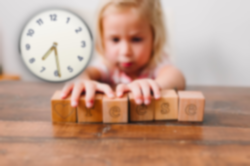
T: 7 h 29 min
